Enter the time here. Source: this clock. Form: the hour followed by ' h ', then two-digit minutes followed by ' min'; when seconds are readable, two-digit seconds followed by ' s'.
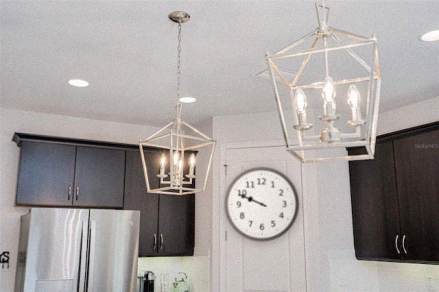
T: 9 h 49 min
